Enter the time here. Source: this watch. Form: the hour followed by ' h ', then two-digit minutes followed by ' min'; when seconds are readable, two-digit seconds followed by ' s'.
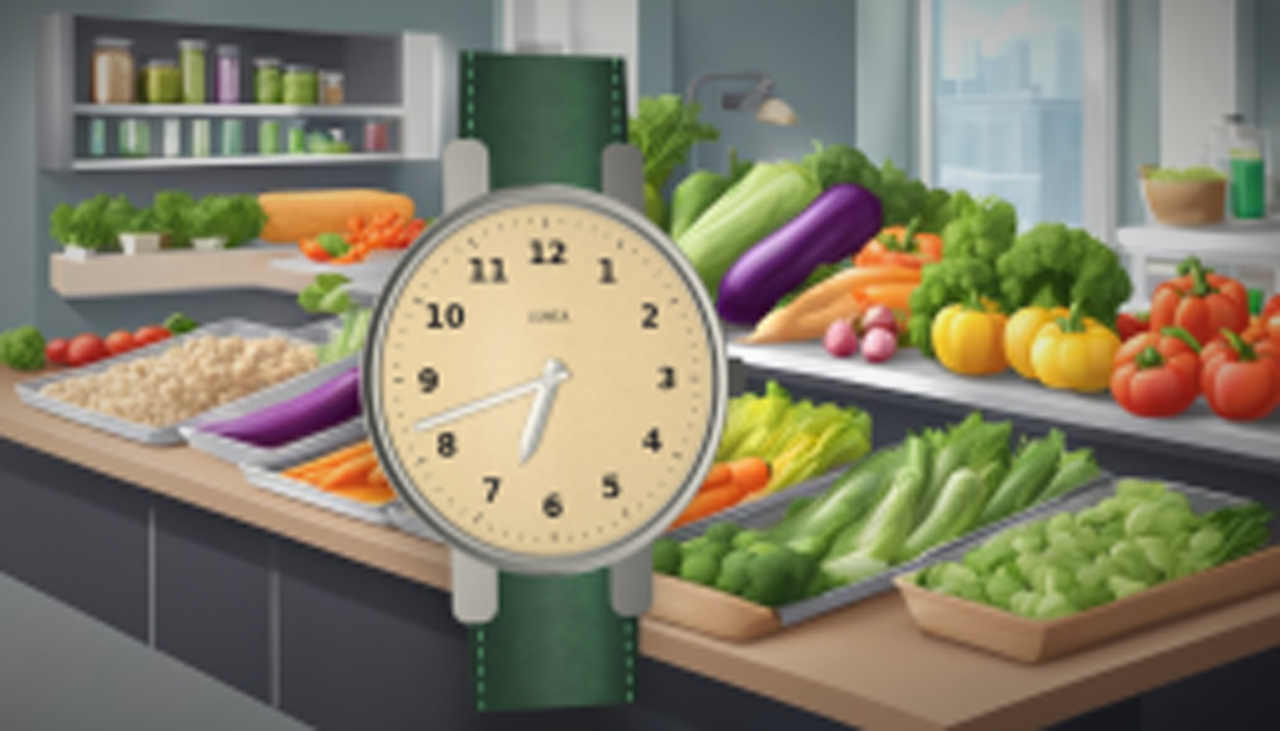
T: 6 h 42 min
